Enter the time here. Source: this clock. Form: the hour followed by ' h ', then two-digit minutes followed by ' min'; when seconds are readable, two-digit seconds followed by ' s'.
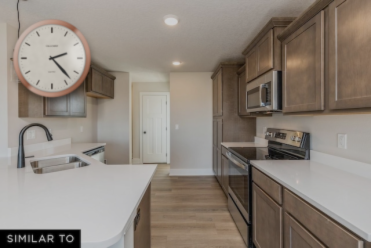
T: 2 h 23 min
